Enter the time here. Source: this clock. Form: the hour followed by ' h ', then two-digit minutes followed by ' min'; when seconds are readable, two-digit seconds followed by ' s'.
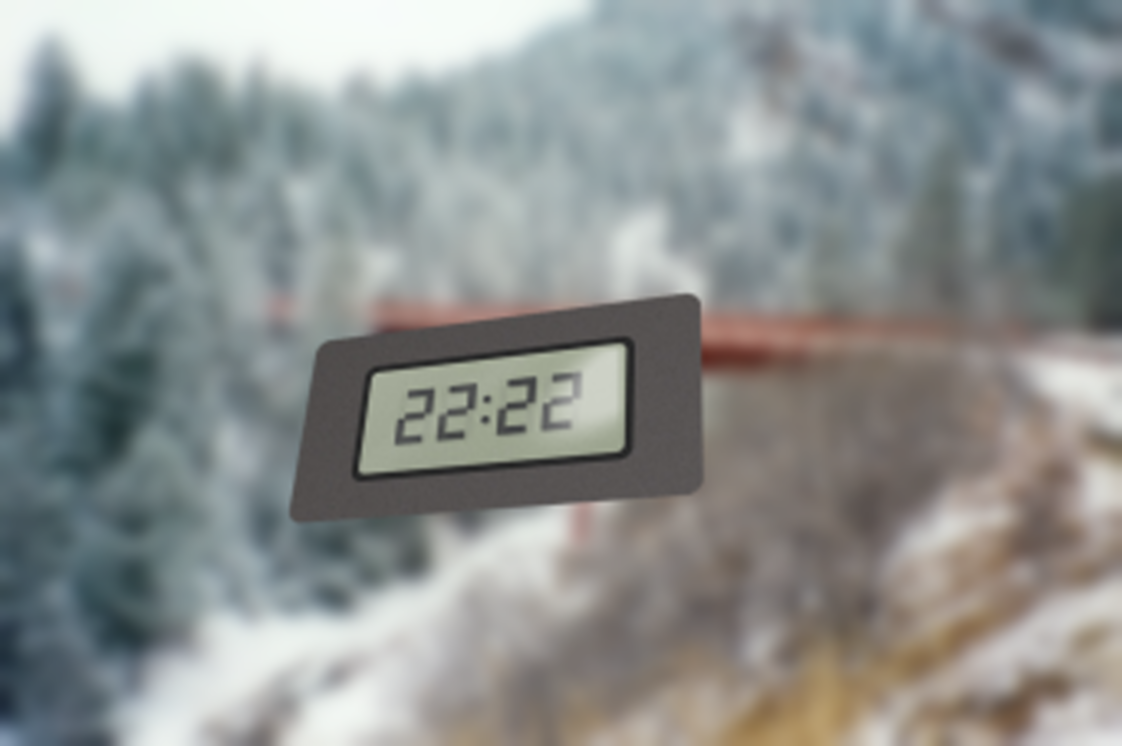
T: 22 h 22 min
